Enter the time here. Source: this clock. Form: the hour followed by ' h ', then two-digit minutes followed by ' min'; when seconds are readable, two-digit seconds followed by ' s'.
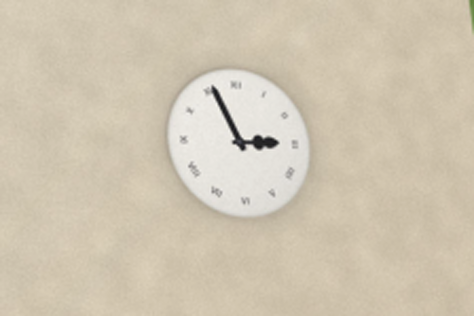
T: 2 h 56 min
